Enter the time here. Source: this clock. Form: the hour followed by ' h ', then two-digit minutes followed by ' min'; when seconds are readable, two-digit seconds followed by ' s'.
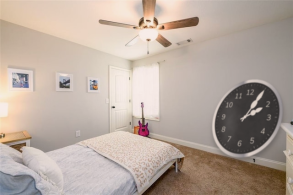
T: 2 h 05 min
